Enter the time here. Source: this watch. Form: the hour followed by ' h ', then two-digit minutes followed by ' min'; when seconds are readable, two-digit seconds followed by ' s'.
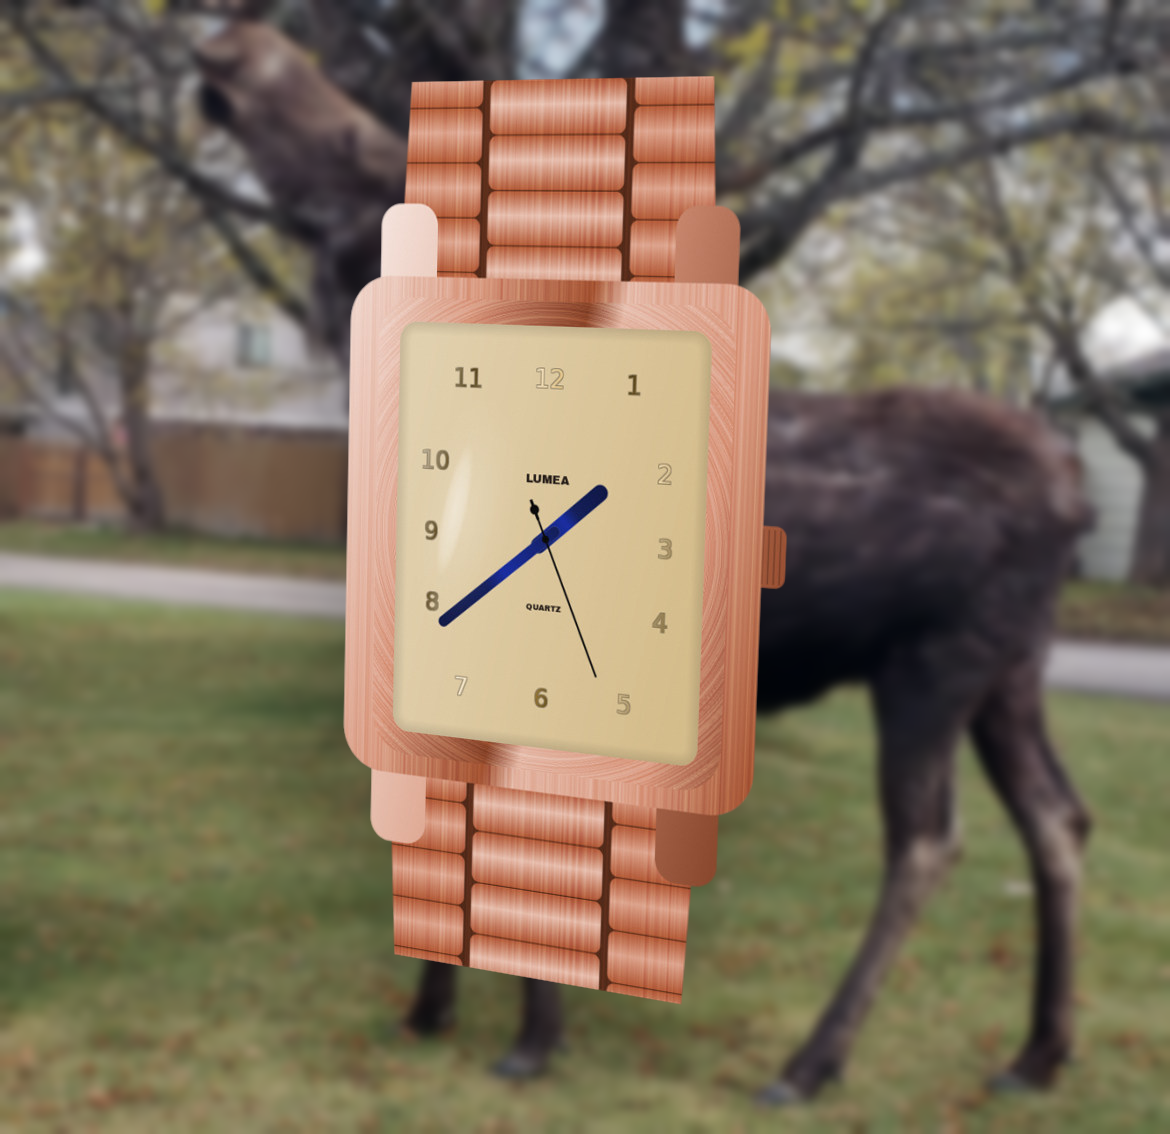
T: 1 h 38 min 26 s
